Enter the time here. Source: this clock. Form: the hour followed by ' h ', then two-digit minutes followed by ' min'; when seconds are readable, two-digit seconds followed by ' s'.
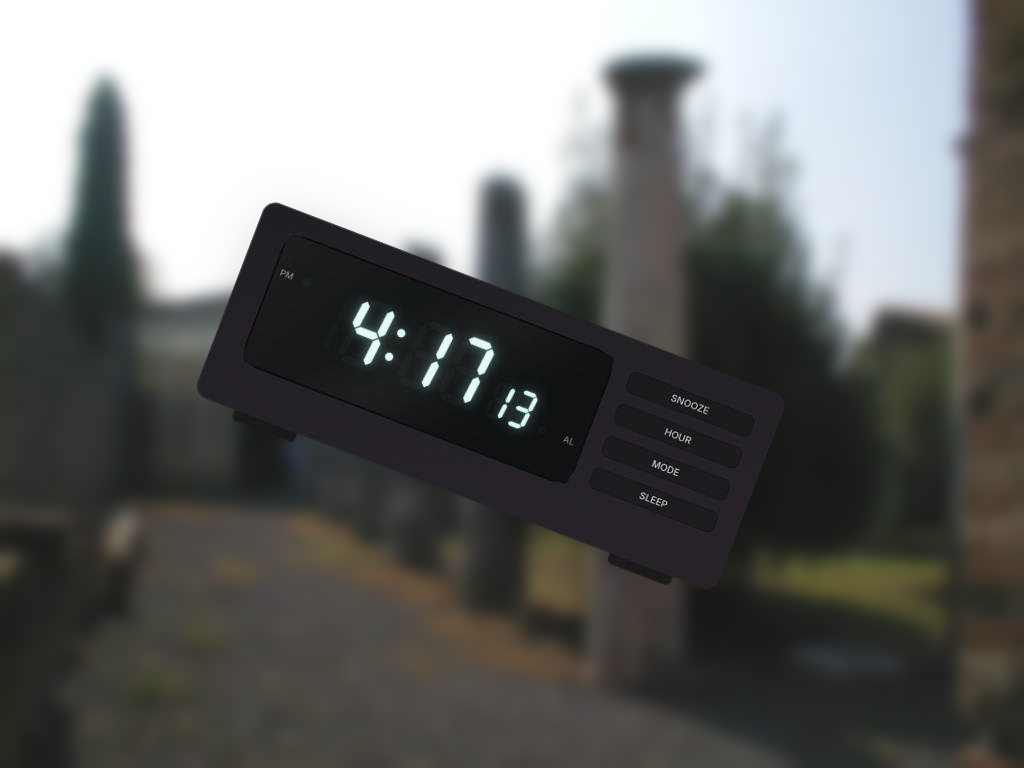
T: 4 h 17 min 13 s
